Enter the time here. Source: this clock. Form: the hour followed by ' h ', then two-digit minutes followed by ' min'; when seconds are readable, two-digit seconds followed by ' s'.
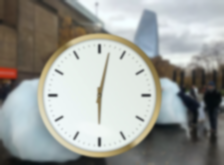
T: 6 h 02 min
